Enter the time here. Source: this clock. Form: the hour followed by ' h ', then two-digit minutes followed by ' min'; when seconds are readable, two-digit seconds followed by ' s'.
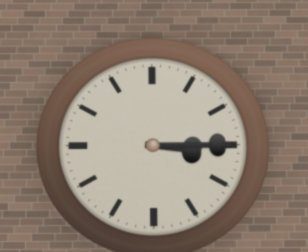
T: 3 h 15 min
